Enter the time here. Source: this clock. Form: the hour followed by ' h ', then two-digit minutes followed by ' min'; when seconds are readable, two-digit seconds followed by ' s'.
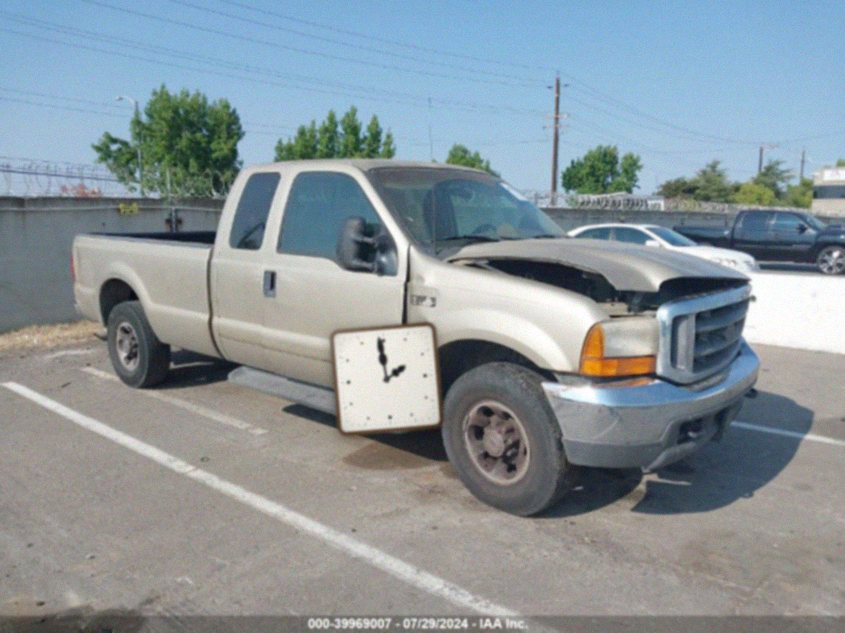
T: 1 h 59 min
